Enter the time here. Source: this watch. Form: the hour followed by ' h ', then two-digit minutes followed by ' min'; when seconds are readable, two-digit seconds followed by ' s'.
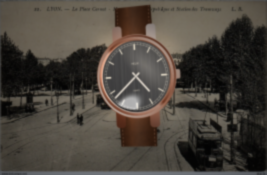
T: 4 h 38 min
